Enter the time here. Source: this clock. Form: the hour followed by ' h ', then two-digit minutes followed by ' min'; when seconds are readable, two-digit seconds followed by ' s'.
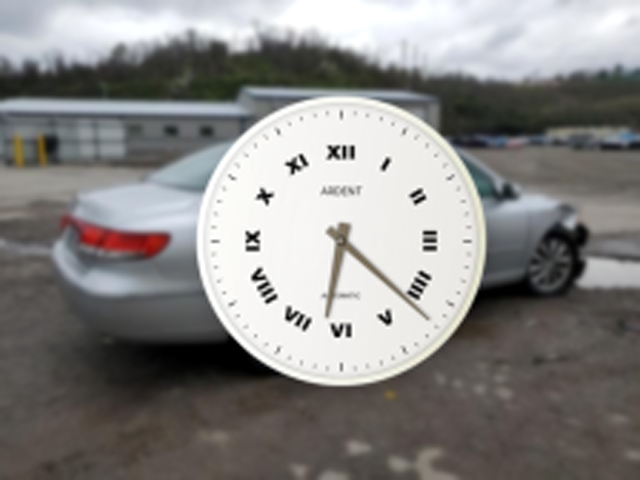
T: 6 h 22 min
